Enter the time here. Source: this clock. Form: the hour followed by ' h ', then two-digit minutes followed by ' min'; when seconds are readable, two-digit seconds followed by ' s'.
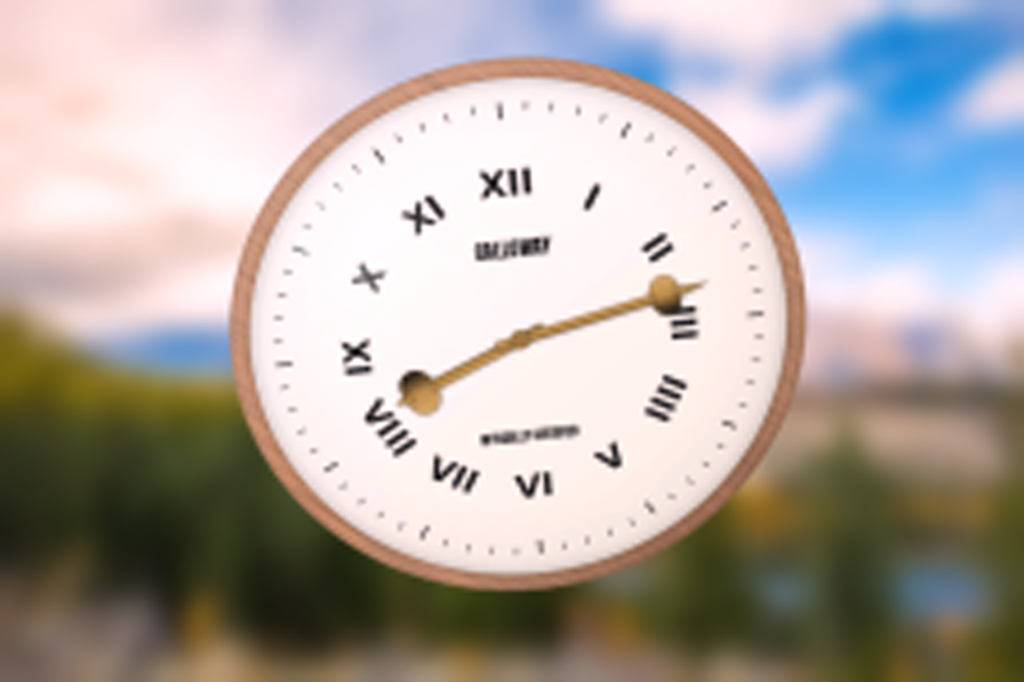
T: 8 h 13 min
